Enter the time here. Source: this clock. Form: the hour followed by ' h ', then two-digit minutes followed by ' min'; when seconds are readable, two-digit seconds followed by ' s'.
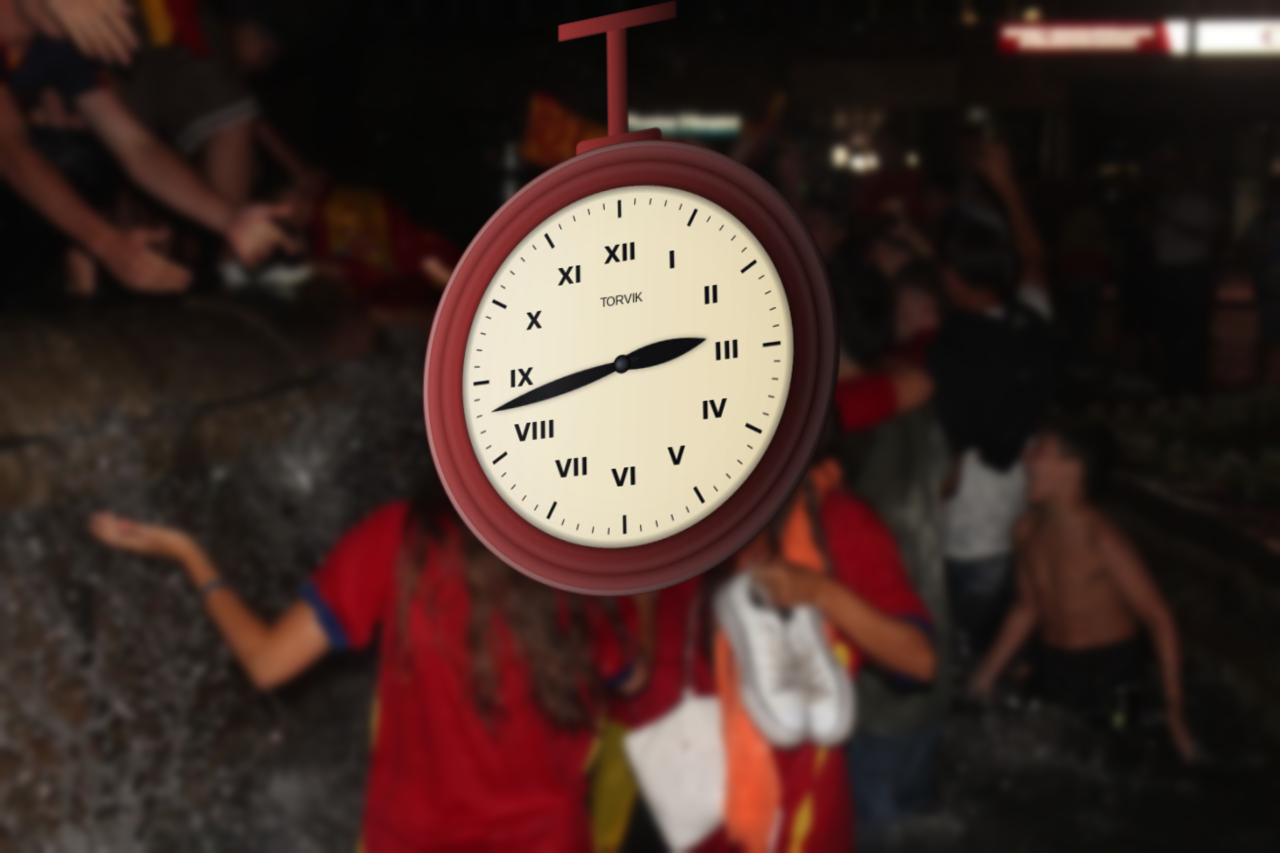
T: 2 h 43 min
